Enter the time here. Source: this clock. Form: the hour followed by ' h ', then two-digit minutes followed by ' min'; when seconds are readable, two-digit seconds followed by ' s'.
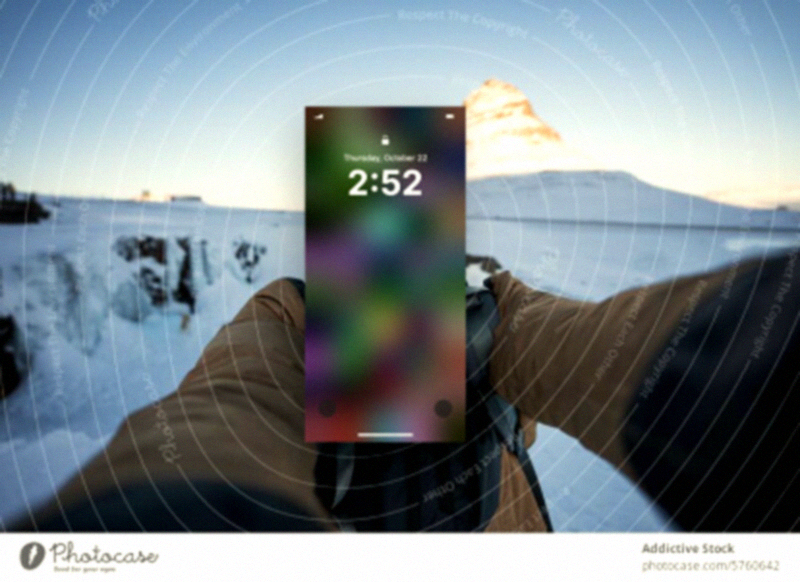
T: 2 h 52 min
